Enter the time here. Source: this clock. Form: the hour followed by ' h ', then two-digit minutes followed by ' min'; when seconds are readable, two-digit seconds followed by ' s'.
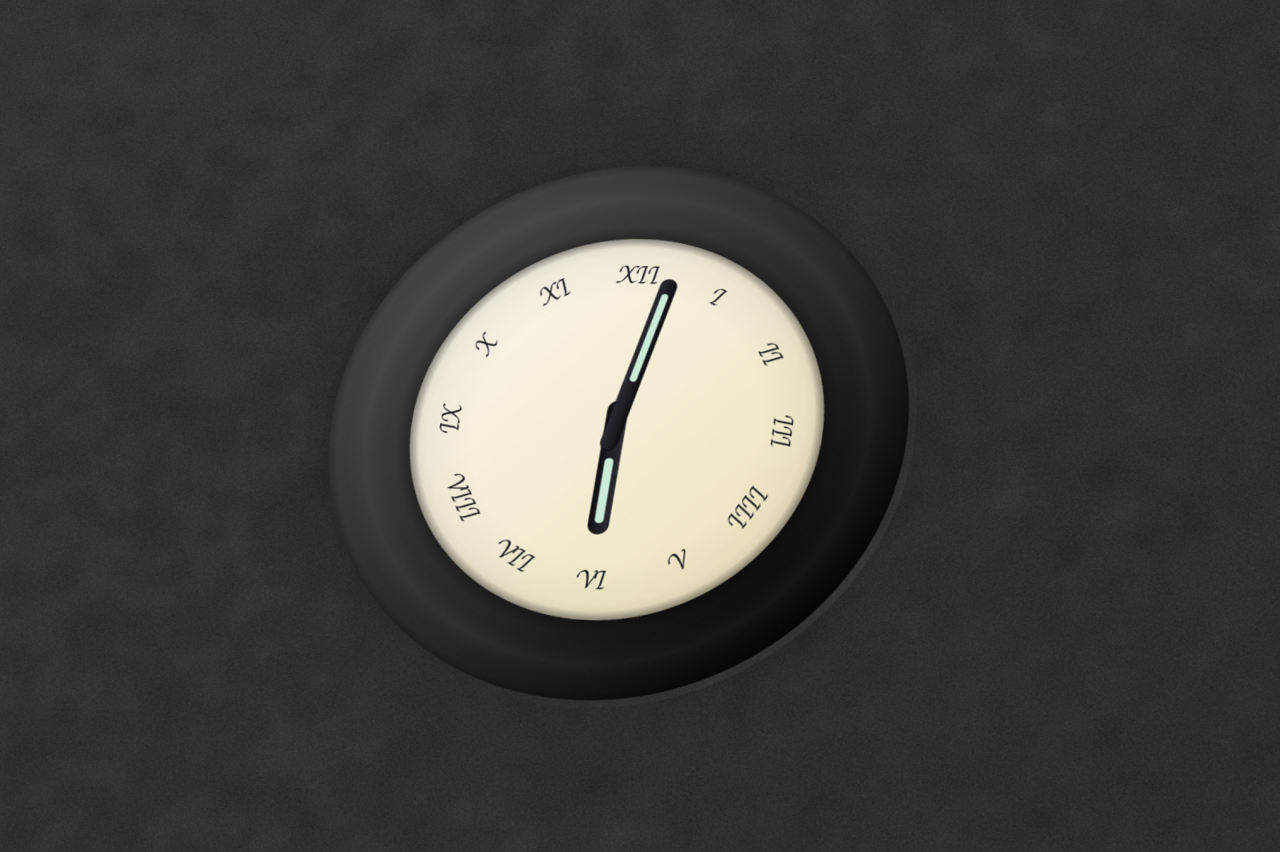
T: 6 h 02 min
